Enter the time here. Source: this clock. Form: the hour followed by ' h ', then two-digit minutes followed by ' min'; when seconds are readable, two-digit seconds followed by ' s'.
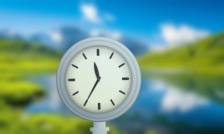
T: 11 h 35 min
